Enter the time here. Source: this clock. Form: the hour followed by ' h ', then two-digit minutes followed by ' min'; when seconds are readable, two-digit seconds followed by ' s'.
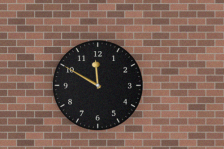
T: 11 h 50 min
